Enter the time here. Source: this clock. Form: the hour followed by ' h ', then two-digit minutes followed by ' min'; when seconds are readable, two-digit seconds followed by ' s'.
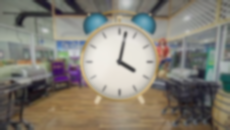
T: 4 h 02 min
